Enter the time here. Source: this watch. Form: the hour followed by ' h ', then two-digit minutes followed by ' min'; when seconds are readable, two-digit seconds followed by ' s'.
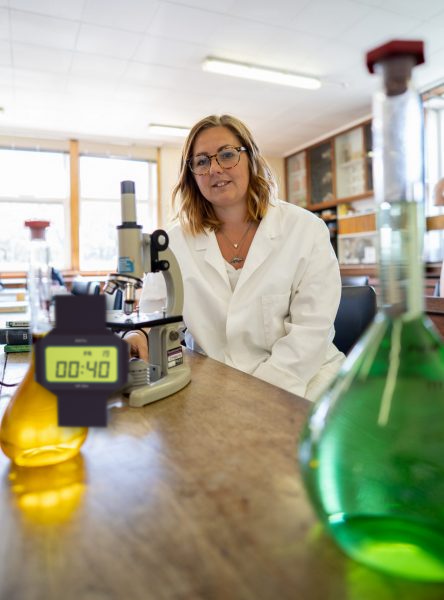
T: 0 h 40 min
